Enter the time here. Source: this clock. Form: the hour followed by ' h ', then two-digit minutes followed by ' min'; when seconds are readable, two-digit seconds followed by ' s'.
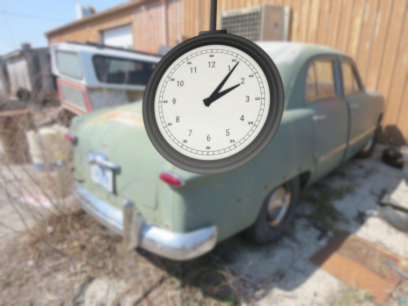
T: 2 h 06 min
